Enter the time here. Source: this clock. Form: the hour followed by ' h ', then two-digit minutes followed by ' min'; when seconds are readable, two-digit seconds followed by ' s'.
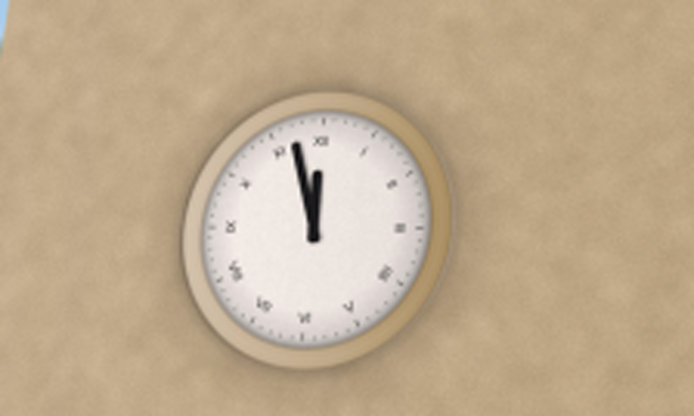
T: 11 h 57 min
